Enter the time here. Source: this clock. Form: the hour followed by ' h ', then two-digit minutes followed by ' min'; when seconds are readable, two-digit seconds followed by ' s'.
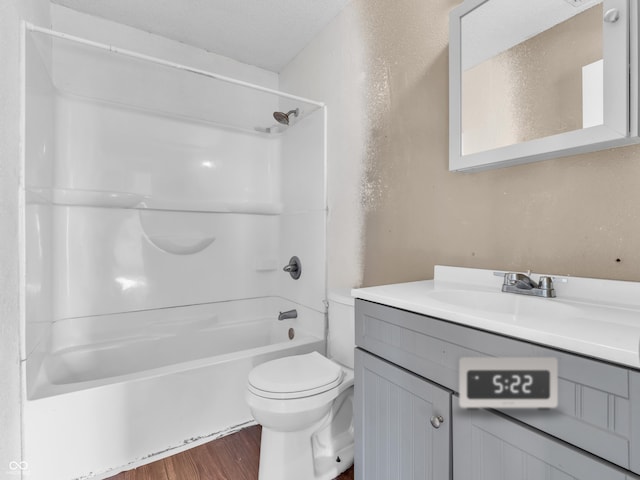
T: 5 h 22 min
